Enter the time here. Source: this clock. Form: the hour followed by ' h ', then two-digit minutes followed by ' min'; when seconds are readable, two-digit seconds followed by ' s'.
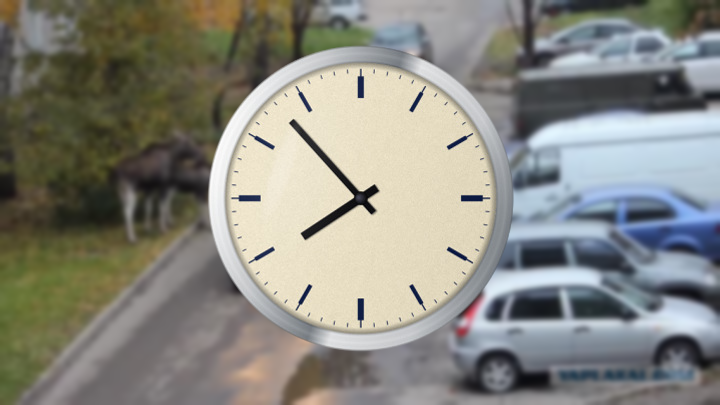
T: 7 h 53 min
